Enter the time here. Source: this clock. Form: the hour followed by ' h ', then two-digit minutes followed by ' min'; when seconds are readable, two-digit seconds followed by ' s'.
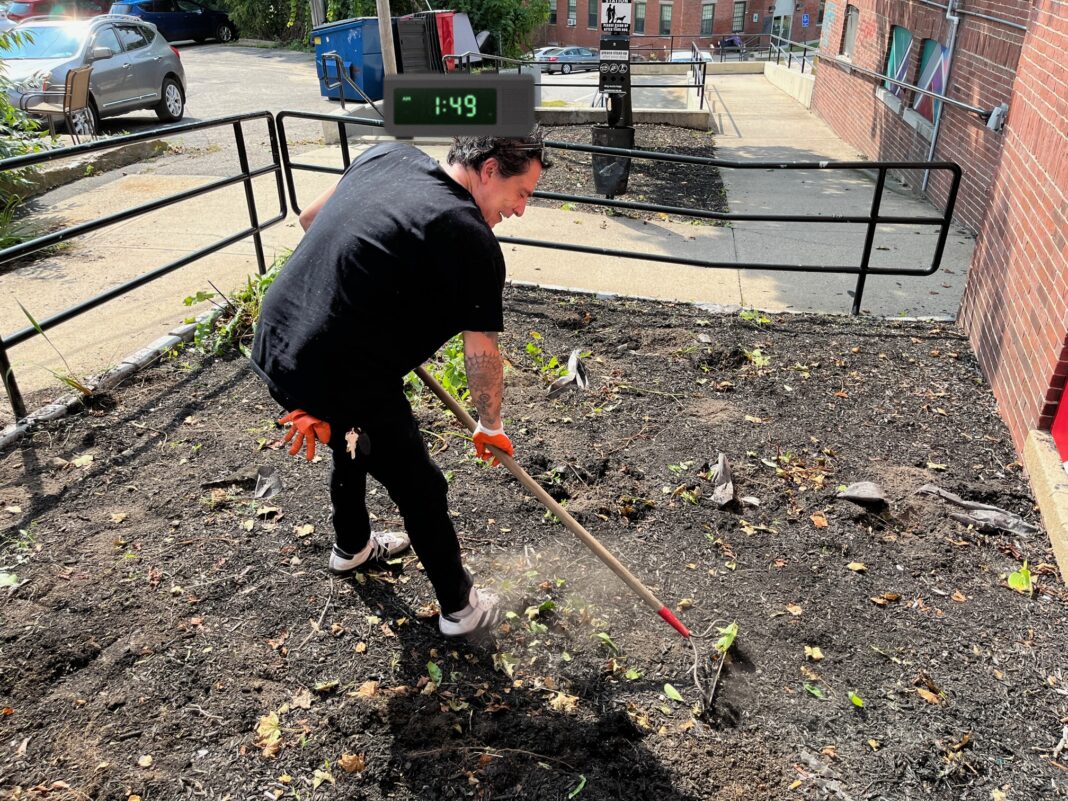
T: 1 h 49 min
